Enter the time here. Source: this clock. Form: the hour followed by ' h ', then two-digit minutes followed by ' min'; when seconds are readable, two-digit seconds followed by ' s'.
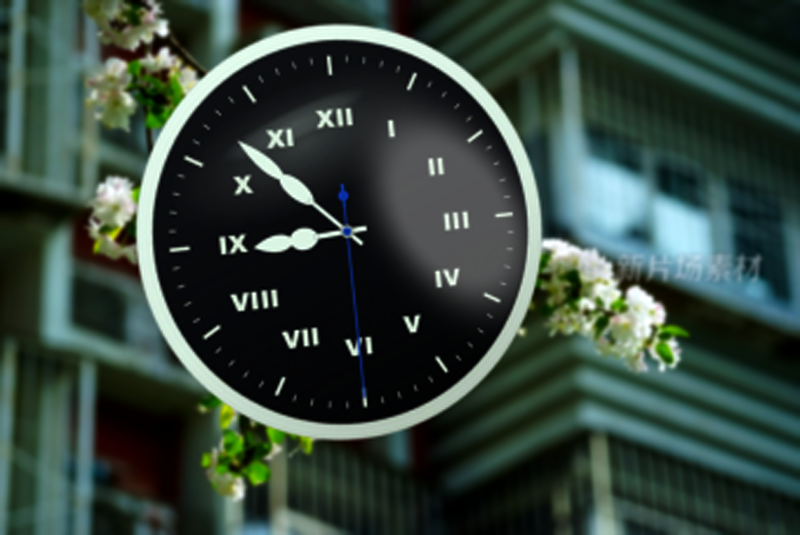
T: 8 h 52 min 30 s
